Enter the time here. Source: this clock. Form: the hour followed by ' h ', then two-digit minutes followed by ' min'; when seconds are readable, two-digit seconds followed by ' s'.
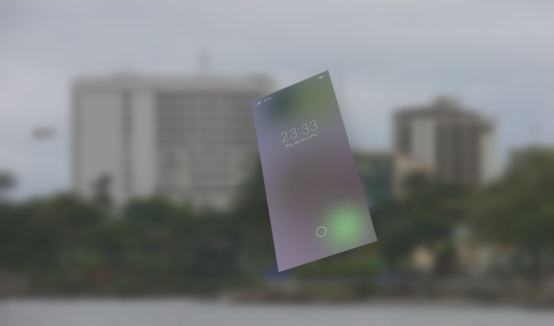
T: 23 h 33 min
